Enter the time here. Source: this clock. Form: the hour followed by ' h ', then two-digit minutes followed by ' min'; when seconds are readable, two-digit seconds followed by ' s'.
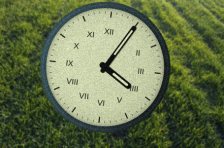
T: 4 h 05 min
